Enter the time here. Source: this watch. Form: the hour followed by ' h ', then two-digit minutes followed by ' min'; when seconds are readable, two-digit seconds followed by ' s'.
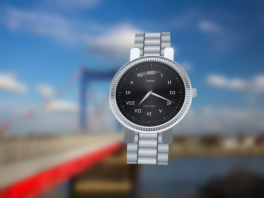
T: 7 h 19 min
